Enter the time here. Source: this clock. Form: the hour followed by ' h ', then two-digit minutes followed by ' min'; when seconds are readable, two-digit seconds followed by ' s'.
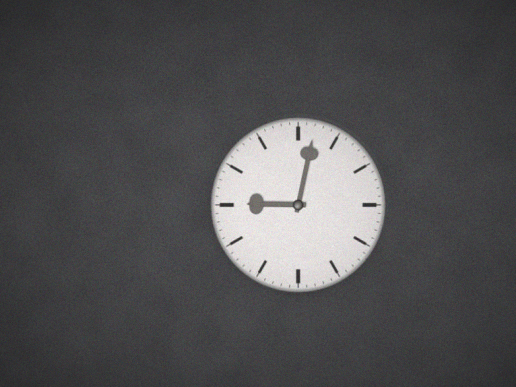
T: 9 h 02 min
